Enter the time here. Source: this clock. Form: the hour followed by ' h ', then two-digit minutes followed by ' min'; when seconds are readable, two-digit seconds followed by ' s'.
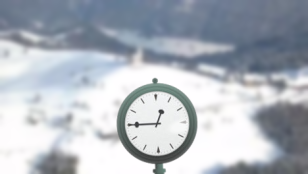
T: 12 h 45 min
